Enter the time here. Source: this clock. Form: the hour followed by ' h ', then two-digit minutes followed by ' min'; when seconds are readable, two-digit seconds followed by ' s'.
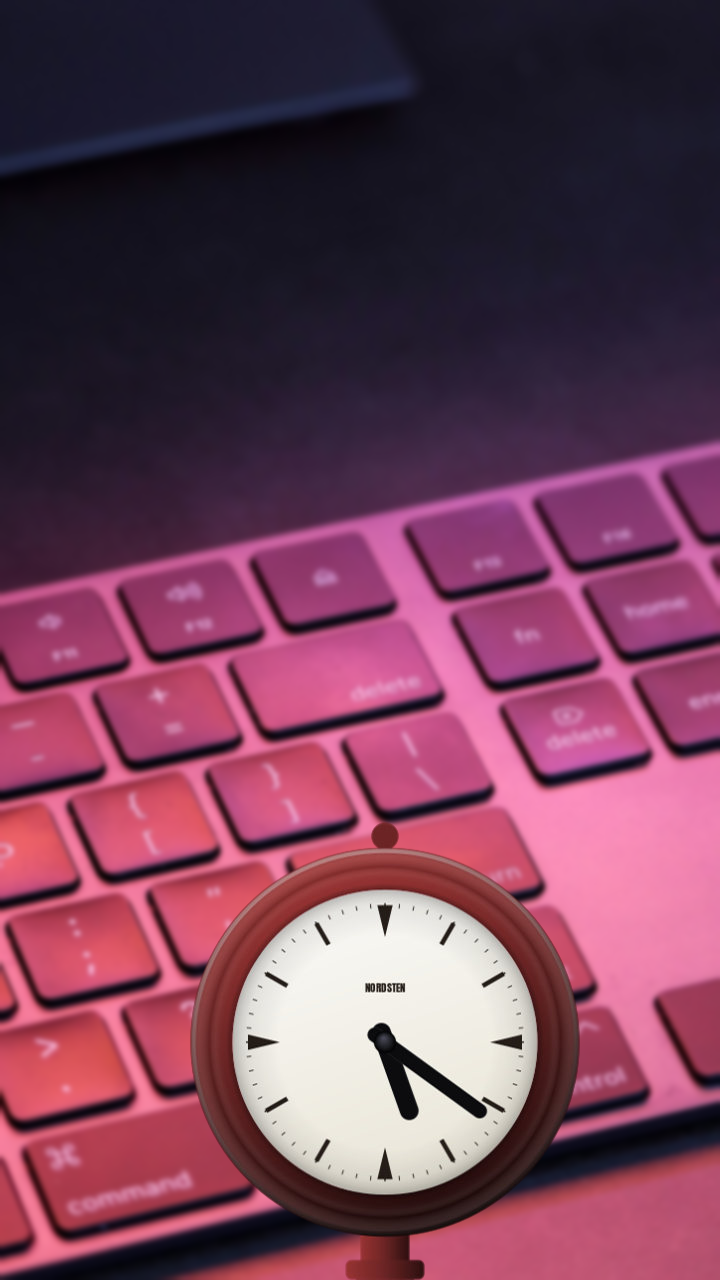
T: 5 h 21 min
